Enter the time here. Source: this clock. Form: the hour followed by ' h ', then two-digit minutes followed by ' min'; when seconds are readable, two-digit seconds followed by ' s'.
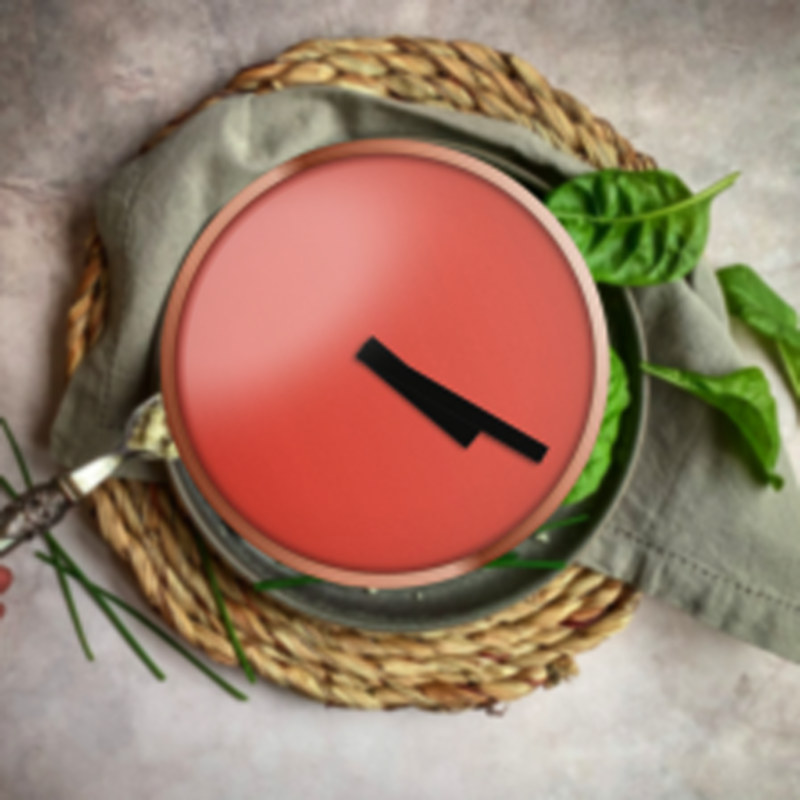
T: 4 h 20 min
